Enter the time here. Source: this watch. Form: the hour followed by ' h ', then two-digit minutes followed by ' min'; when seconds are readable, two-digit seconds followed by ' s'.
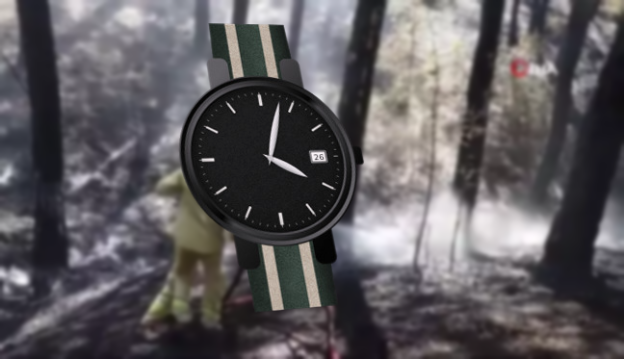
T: 4 h 03 min
